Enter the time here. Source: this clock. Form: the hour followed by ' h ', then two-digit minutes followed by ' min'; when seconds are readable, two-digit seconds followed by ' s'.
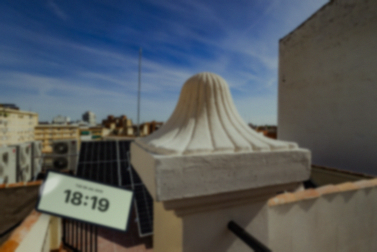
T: 18 h 19 min
